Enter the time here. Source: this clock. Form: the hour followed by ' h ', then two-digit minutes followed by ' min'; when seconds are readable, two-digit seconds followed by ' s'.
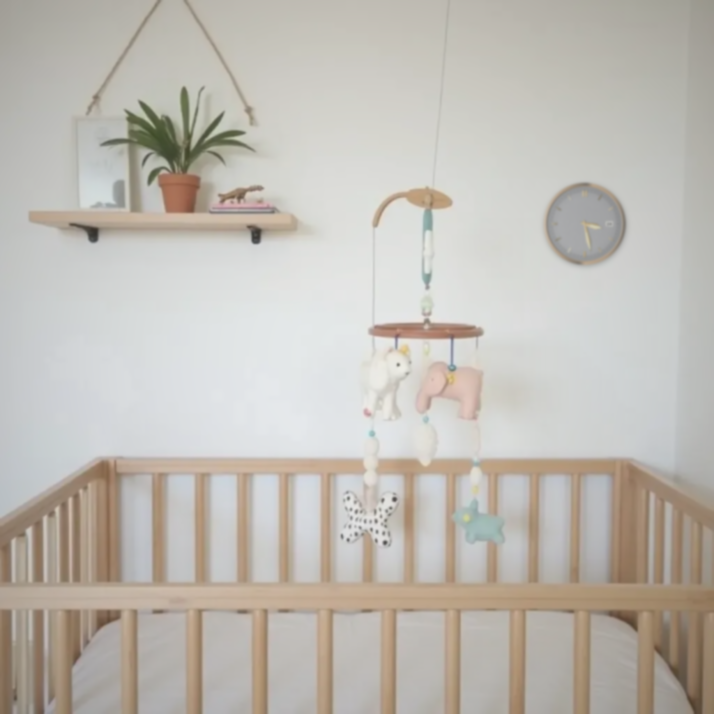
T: 3 h 28 min
